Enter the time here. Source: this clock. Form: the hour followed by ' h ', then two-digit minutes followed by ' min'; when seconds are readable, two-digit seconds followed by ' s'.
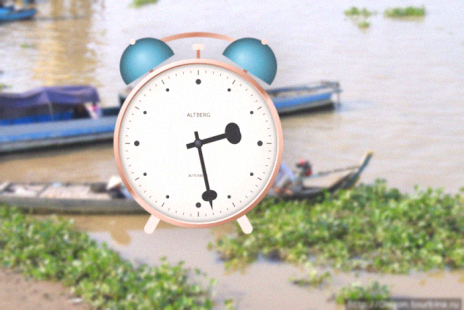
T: 2 h 28 min
